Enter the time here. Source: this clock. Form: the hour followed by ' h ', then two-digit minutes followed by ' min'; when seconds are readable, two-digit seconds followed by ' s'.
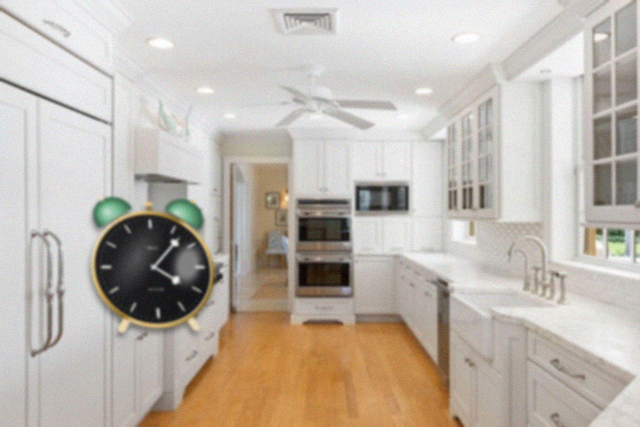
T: 4 h 07 min
